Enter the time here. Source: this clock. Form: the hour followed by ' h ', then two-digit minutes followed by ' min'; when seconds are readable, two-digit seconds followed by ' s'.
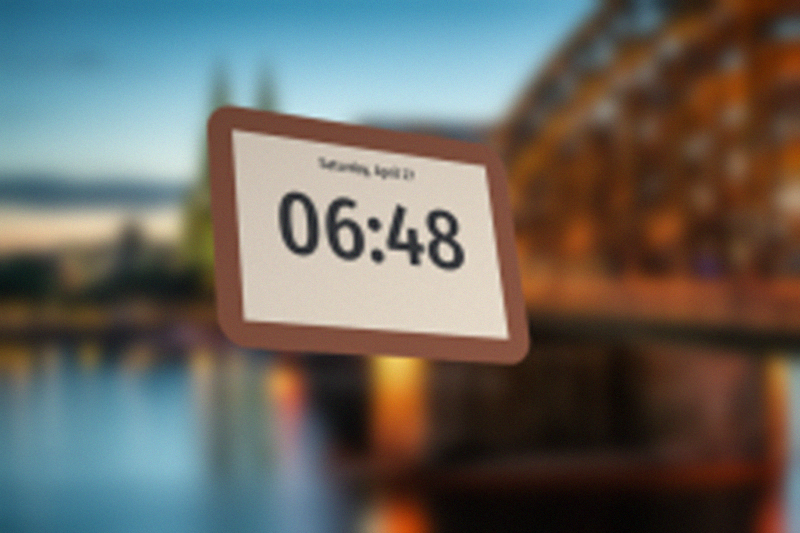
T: 6 h 48 min
